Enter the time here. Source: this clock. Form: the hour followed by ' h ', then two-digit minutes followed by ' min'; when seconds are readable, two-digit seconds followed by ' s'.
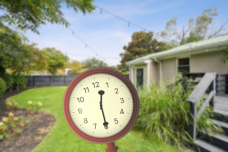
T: 12 h 30 min
